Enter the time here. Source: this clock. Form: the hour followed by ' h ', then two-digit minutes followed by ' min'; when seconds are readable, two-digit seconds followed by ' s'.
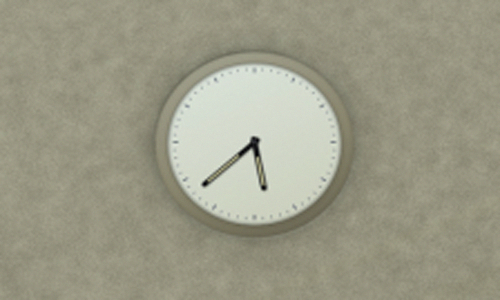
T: 5 h 38 min
